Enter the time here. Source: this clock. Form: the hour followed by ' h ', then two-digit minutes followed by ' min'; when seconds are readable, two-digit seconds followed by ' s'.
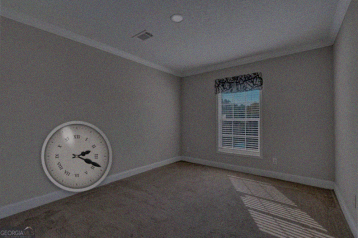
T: 2 h 19 min
